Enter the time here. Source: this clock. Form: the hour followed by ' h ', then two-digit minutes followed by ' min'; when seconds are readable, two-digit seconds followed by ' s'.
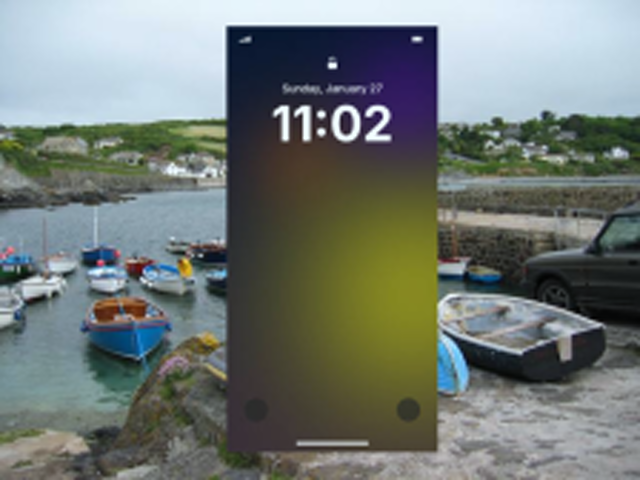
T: 11 h 02 min
